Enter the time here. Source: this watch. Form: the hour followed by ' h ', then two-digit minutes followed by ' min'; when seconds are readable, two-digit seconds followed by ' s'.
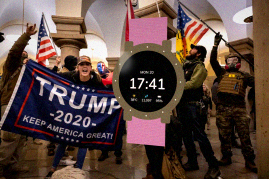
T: 17 h 41 min
